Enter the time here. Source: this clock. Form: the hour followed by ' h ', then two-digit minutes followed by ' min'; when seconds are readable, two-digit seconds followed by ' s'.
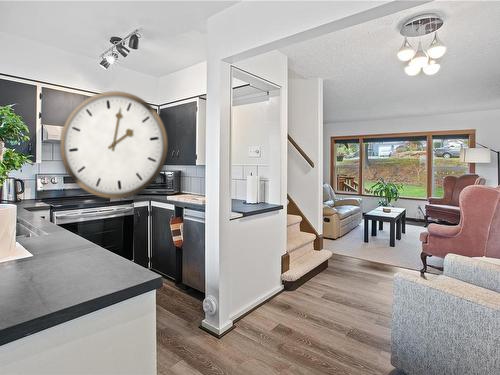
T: 2 h 03 min
